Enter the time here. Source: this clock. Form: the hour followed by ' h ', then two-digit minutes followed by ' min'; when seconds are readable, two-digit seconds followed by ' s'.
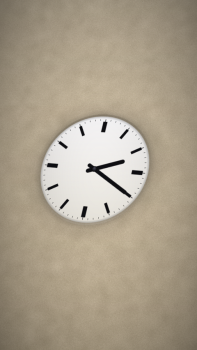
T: 2 h 20 min
